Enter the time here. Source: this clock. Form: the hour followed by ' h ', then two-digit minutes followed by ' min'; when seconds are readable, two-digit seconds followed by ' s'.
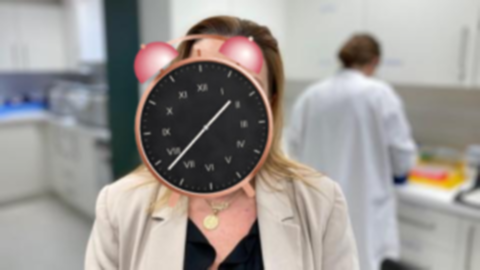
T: 1 h 38 min
